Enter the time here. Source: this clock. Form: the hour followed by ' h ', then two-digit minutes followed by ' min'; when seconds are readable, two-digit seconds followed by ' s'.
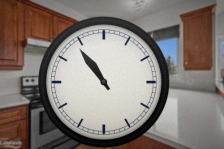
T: 10 h 54 min
